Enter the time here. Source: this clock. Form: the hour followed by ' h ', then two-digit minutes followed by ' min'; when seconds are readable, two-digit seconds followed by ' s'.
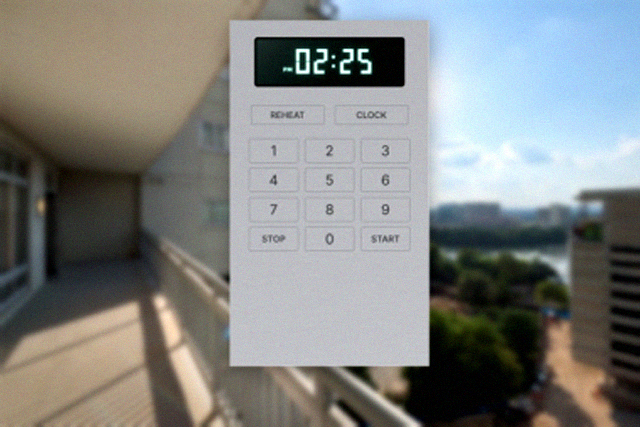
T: 2 h 25 min
